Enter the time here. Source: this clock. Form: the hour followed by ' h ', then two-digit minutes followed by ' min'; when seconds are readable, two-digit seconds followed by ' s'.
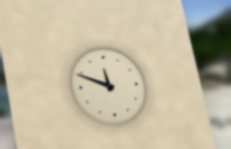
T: 11 h 49 min
